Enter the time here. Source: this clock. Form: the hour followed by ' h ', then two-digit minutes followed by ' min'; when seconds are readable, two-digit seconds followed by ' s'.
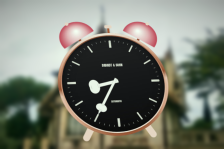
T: 8 h 35 min
